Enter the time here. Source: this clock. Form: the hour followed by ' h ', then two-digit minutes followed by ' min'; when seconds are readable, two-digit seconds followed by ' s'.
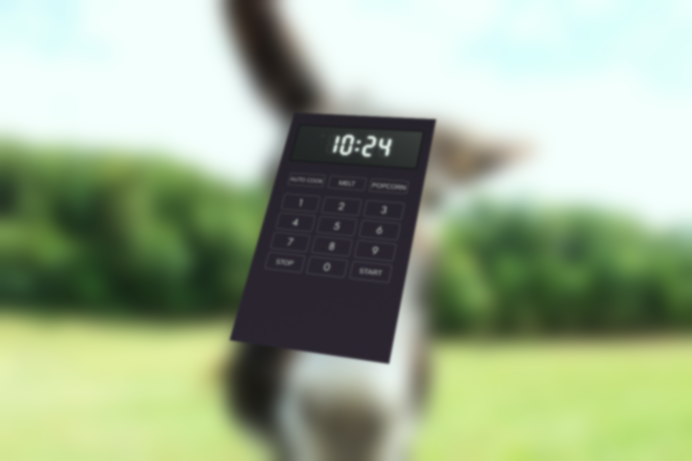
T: 10 h 24 min
